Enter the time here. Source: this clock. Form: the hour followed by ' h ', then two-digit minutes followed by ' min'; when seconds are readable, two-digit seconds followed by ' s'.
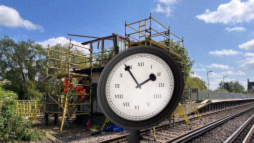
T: 1 h 54 min
